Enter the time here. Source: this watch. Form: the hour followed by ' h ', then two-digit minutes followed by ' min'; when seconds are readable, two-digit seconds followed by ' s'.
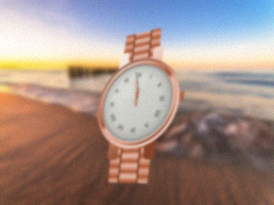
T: 11 h 59 min
